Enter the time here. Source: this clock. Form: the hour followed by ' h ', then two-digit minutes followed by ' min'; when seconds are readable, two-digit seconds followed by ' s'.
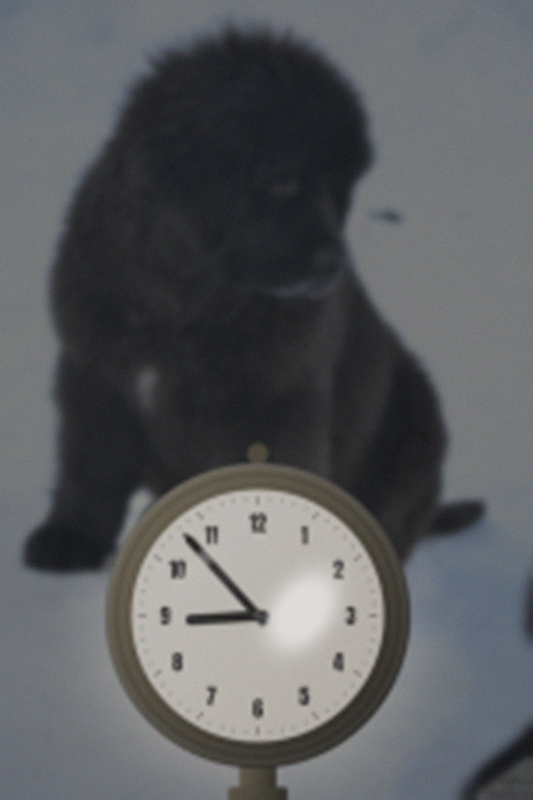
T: 8 h 53 min
